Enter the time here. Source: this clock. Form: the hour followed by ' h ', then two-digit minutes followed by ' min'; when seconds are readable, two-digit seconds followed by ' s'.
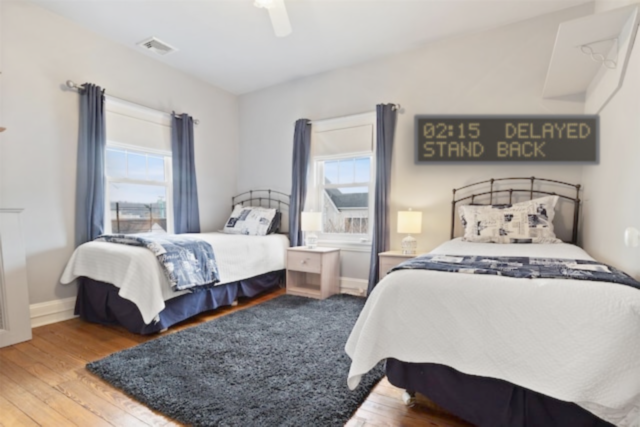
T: 2 h 15 min
